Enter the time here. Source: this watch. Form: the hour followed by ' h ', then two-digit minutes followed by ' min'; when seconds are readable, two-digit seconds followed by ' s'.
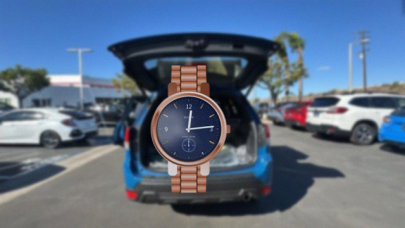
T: 12 h 14 min
